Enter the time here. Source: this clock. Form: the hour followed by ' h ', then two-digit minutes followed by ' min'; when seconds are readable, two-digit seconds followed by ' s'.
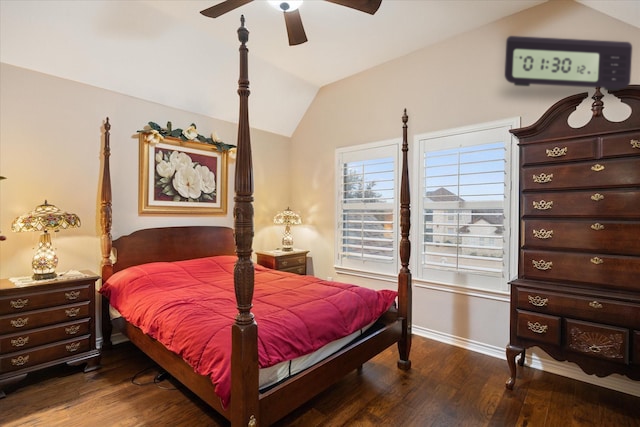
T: 1 h 30 min
